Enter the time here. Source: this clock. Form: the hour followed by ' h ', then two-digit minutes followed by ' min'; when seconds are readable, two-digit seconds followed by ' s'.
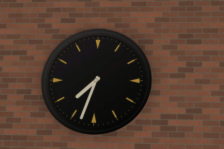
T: 7 h 33 min
